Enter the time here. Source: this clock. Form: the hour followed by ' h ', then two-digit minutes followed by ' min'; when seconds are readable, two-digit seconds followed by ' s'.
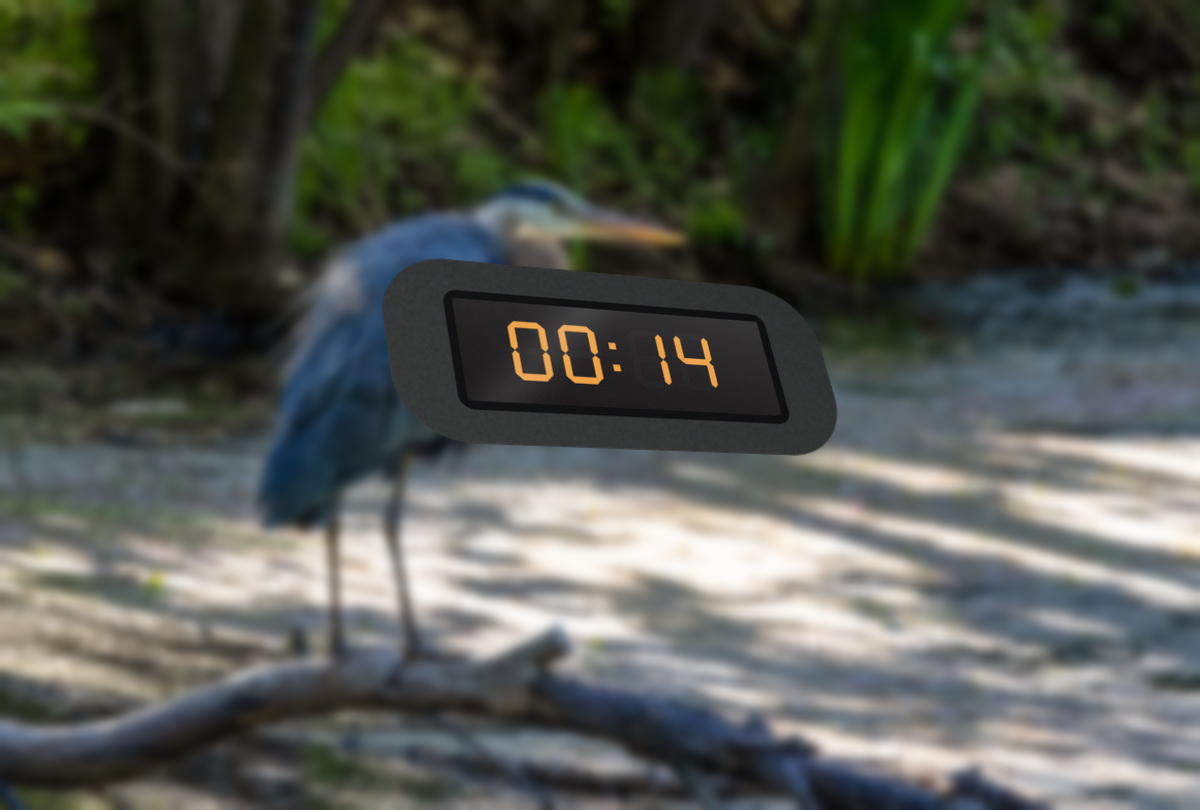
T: 0 h 14 min
